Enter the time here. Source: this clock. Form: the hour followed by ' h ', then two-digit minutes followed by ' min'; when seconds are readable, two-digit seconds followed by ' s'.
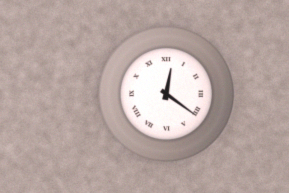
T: 12 h 21 min
